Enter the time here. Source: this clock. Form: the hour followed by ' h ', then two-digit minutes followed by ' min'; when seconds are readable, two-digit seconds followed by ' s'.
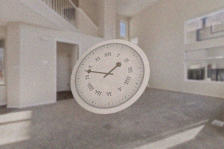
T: 1 h 48 min
